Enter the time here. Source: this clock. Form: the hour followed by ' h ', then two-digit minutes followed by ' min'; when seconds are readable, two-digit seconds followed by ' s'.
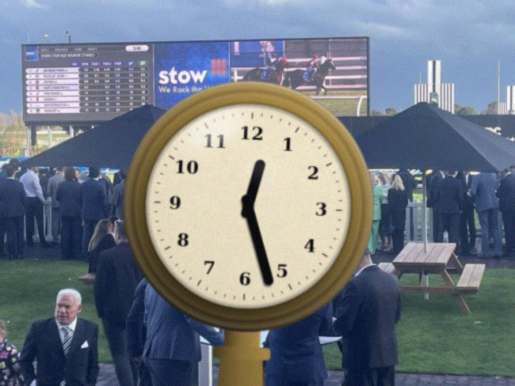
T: 12 h 27 min
